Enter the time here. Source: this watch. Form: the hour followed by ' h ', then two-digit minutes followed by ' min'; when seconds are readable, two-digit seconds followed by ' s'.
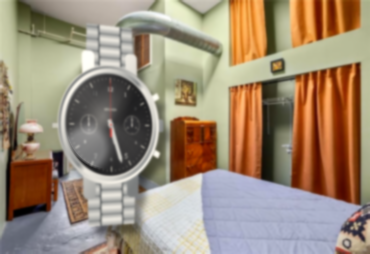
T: 5 h 27 min
